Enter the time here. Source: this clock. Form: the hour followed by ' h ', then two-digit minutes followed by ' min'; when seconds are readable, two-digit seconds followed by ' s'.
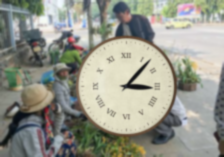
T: 3 h 07 min
